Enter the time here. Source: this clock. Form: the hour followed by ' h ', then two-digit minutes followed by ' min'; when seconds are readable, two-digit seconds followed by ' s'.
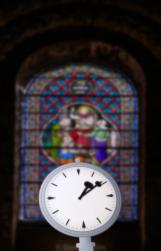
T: 1 h 09 min
